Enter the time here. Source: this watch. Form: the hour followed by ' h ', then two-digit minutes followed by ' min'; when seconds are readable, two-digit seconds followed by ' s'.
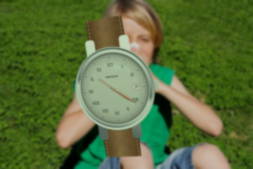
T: 10 h 21 min
